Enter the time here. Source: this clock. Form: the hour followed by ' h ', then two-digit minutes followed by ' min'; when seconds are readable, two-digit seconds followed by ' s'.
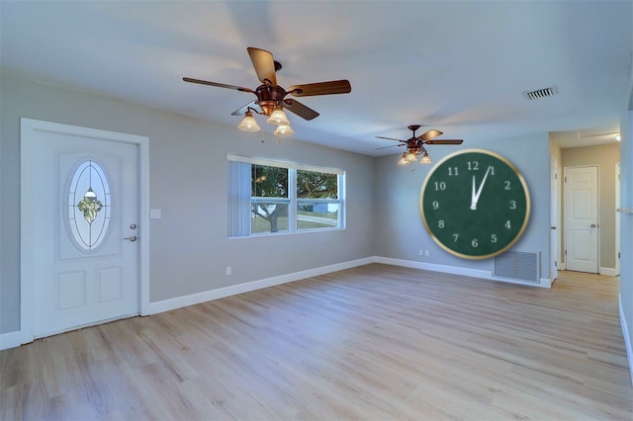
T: 12 h 04 min
